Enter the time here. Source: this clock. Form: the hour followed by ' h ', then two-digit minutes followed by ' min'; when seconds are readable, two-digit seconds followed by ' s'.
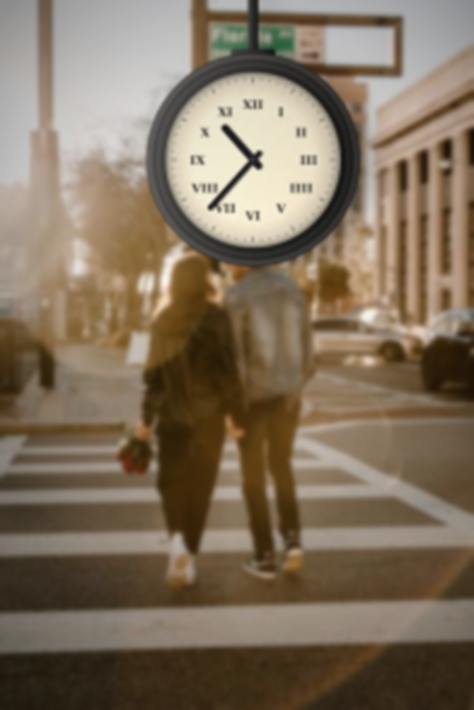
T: 10 h 37 min
